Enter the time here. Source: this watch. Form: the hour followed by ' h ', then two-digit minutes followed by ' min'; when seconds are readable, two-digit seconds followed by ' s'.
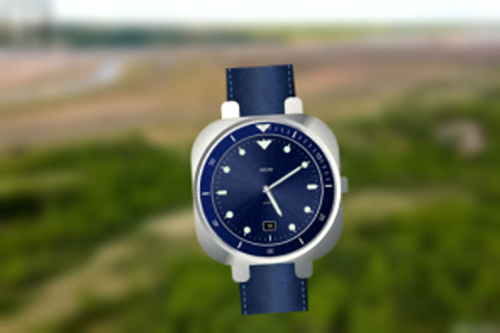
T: 5 h 10 min
